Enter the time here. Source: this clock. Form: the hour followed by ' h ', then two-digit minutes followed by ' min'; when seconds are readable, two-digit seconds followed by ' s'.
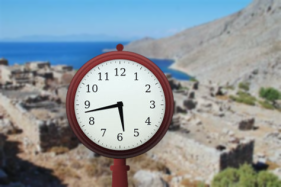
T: 5 h 43 min
